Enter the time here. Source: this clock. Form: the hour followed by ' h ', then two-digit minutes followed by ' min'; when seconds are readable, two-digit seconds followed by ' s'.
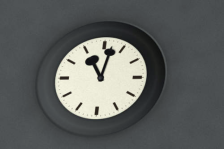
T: 11 h 02 min
